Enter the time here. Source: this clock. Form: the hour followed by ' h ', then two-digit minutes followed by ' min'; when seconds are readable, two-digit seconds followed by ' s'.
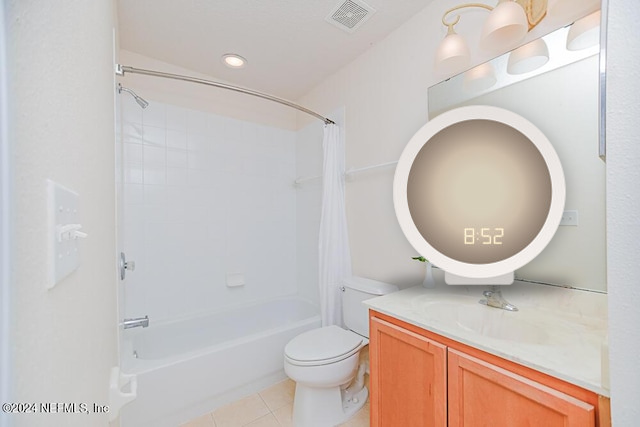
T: 8 h 52 min
